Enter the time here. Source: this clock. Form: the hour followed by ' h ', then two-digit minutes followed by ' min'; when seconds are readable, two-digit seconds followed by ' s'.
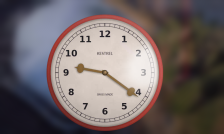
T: 9 h 21 min
